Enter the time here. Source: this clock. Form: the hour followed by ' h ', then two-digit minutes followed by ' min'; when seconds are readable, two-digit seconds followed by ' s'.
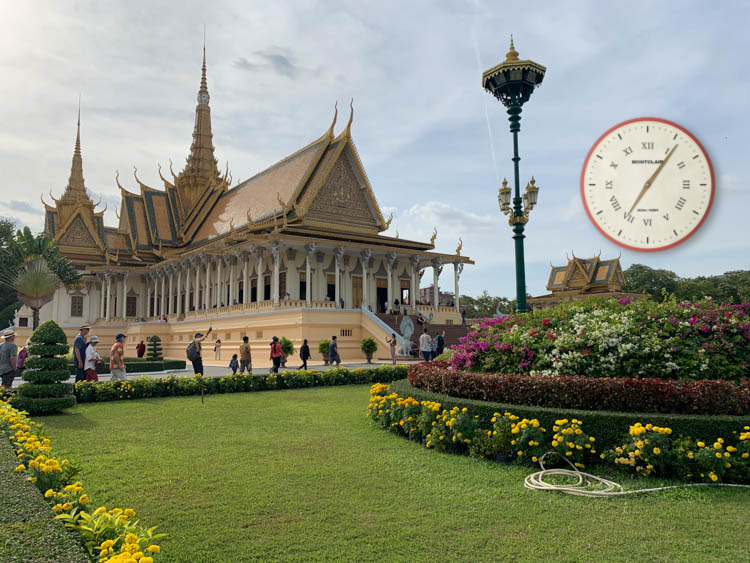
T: 7 h 06 min
